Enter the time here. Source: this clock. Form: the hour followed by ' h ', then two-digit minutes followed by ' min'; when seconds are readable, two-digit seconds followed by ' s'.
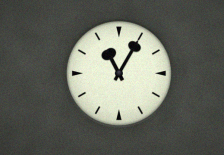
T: 11 h 05 min
